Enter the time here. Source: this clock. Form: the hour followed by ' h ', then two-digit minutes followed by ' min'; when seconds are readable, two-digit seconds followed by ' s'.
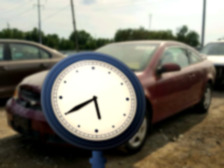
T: 5 h 40 min
